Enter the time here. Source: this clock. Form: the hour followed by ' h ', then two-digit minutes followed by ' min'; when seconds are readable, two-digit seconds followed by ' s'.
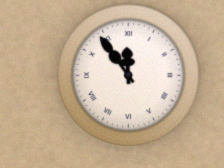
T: 11 h 54 min
